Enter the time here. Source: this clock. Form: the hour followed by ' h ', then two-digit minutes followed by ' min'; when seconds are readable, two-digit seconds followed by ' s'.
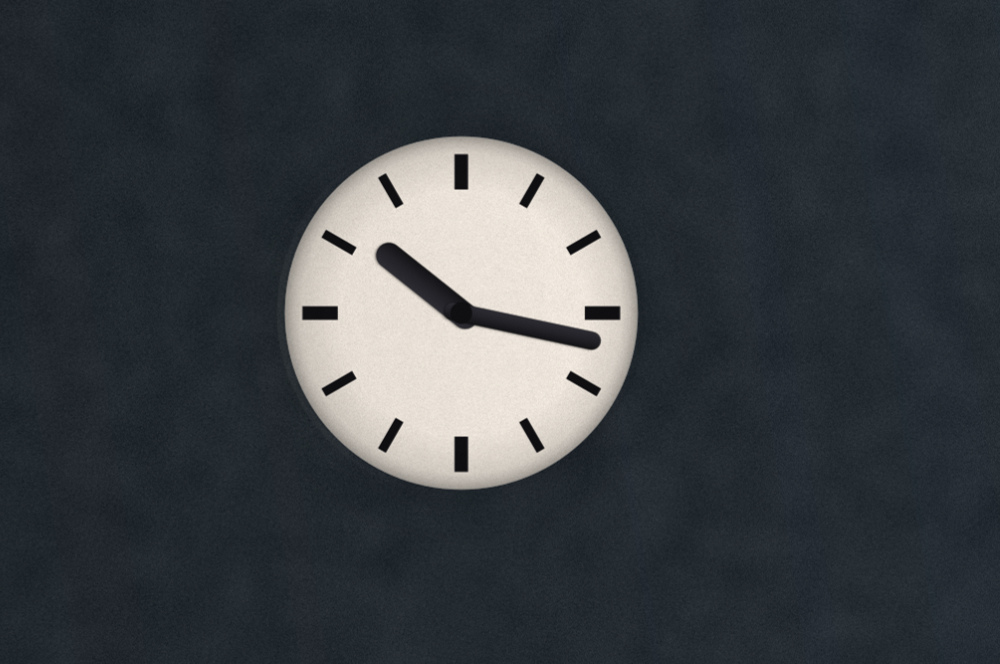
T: 10 h 17 min
